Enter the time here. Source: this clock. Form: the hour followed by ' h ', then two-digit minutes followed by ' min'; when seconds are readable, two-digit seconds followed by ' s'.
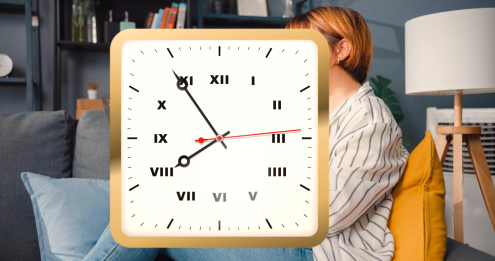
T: 7 h 54 min 14 s
